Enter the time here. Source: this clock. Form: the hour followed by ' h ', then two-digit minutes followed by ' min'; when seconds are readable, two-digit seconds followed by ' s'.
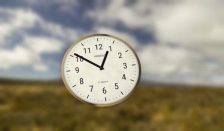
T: 12 h 51 min
